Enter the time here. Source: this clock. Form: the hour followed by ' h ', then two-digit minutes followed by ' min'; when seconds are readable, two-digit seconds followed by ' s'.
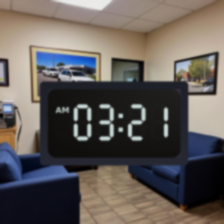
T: 3 h 21 min
